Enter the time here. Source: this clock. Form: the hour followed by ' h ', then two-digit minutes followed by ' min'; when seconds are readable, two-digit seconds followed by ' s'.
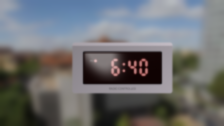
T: 6 h 40 min
